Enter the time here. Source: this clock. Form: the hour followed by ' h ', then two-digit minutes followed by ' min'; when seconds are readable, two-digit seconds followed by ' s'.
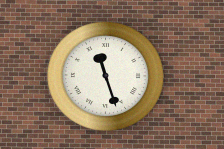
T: 11 h 27 min
